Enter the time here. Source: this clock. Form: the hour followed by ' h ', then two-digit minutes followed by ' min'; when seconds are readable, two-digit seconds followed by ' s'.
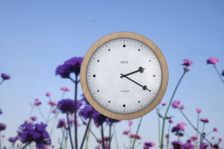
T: 2 h 20 min
